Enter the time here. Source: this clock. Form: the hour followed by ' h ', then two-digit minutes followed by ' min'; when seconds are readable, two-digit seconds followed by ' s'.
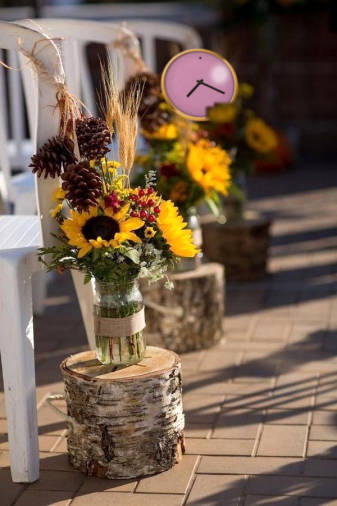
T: 7 h 19 min
